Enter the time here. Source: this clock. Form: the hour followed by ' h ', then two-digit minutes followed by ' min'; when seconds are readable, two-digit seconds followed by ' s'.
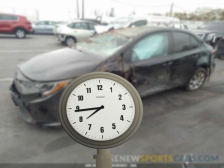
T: 7 h 44 min
